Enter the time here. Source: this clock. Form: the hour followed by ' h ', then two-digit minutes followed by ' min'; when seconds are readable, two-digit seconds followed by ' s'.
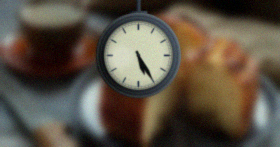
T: 5 h 25 min
